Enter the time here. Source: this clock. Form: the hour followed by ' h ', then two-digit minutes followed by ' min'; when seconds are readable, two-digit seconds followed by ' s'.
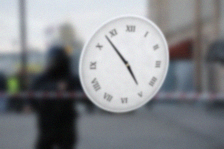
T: 4 h 53 min
